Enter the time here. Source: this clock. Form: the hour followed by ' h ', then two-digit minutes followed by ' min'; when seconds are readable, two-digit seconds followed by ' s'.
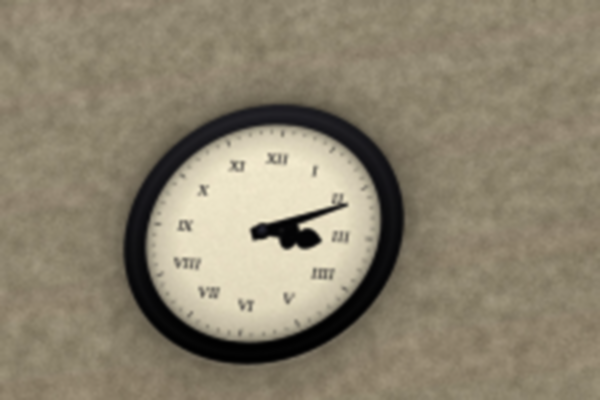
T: 3 h 11 min
